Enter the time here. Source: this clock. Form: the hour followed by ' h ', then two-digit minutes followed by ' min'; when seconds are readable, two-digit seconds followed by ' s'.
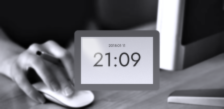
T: 21 h 09 min
